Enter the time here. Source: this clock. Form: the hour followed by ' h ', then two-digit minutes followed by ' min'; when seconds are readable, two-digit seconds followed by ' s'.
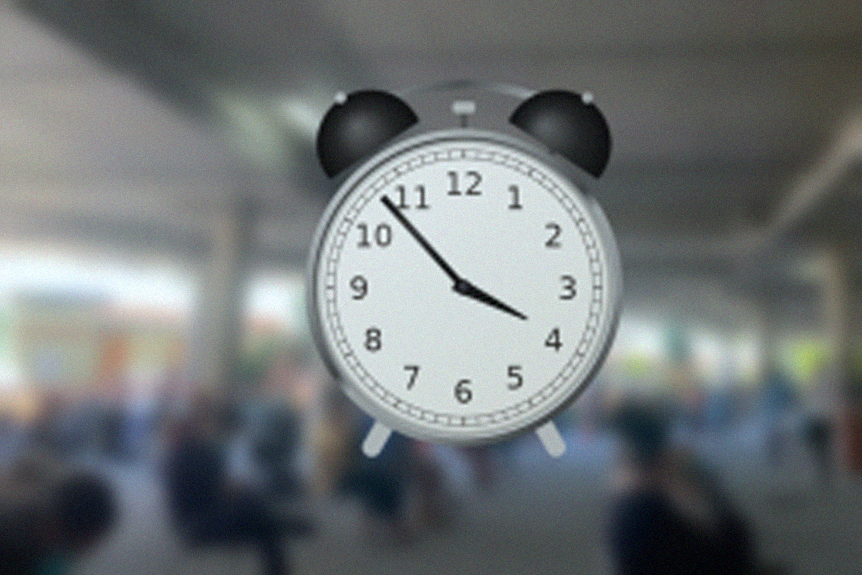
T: 3 h 53 min
